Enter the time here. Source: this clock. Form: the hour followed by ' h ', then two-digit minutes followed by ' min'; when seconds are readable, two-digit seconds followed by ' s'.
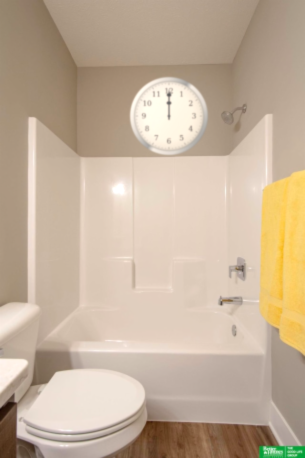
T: 12 h 00 min
